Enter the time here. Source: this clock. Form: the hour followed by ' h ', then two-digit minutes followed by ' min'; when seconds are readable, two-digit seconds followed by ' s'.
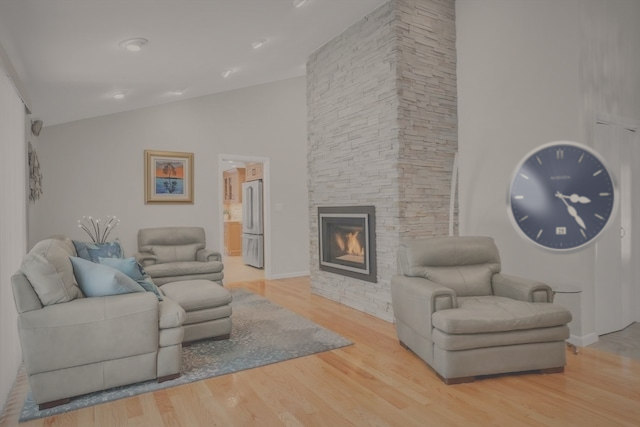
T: 3 h 24 min
